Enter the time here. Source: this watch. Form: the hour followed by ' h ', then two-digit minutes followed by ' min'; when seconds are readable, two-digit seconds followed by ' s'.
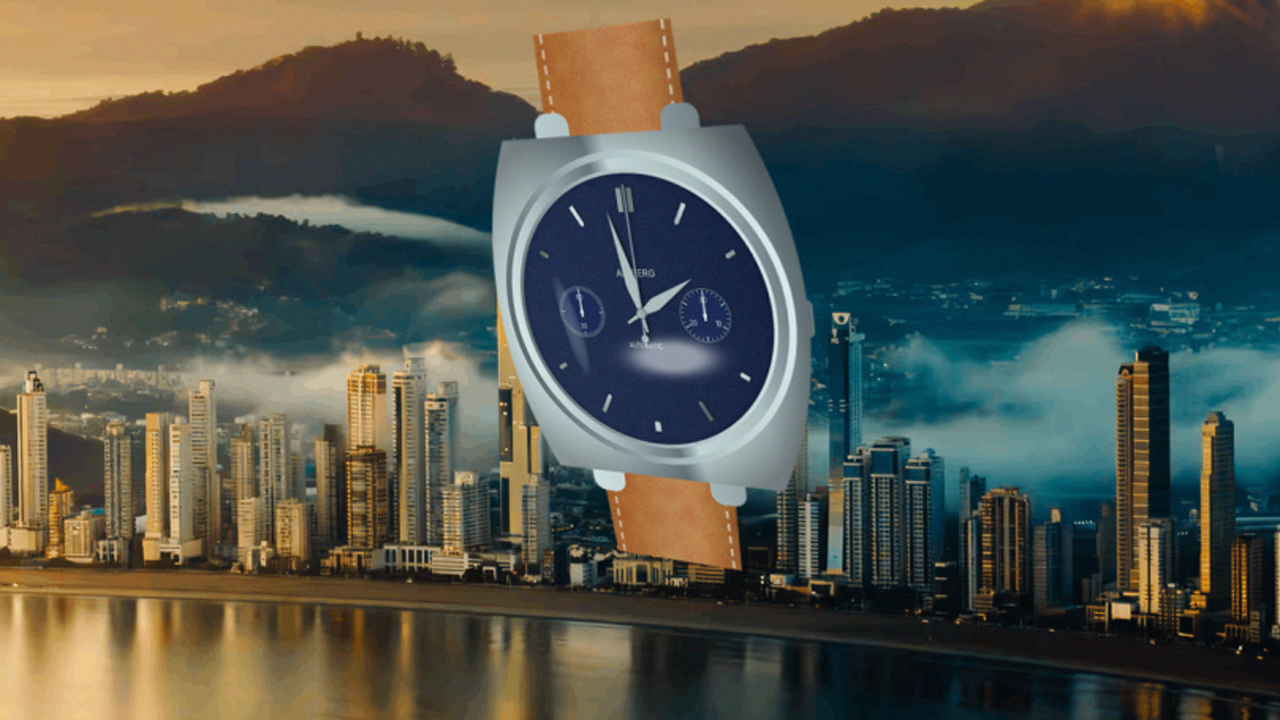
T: 1 h 58 min
